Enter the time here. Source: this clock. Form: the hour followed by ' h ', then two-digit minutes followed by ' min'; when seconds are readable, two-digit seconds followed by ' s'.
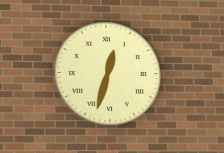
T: 12 h 33 min
